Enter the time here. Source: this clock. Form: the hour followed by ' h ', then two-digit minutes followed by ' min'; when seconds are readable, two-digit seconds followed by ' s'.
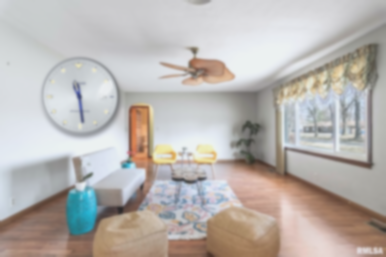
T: 11 h 29 min
